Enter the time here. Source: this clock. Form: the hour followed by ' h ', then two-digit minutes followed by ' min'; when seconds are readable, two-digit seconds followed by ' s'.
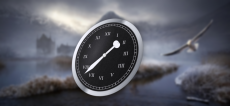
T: 1 h 38 min
